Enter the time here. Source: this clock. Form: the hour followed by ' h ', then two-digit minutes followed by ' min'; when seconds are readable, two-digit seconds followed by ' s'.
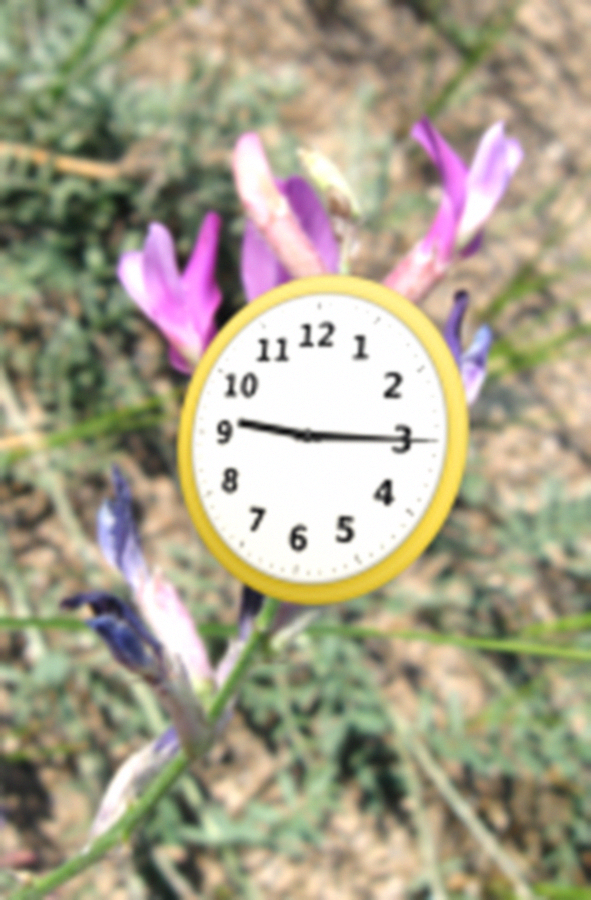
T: 9 h 15 min
